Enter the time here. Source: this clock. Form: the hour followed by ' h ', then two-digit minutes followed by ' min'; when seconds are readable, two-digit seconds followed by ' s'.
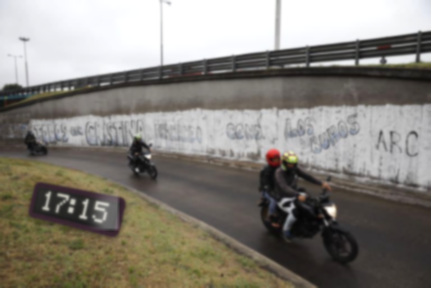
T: 17 h 15 min
